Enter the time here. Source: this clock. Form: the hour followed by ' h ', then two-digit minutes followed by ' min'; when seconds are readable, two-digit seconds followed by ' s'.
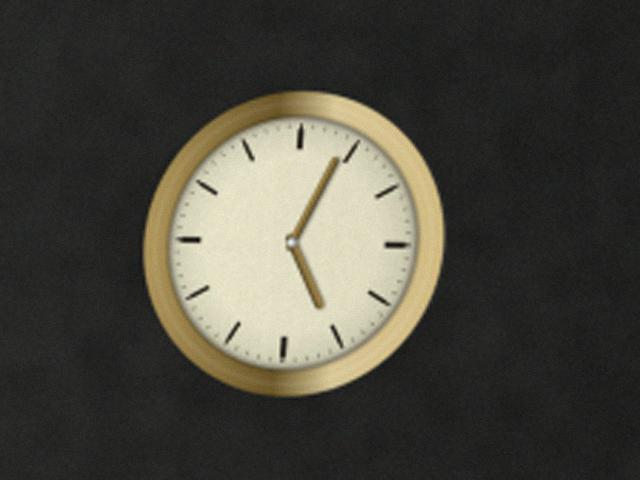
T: 5 h 04 min
